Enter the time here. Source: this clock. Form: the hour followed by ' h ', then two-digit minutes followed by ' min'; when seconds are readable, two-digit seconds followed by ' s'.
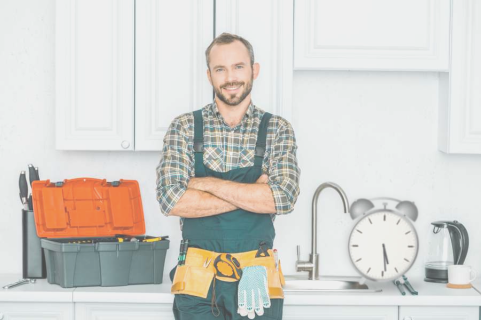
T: 5 h 29 min
